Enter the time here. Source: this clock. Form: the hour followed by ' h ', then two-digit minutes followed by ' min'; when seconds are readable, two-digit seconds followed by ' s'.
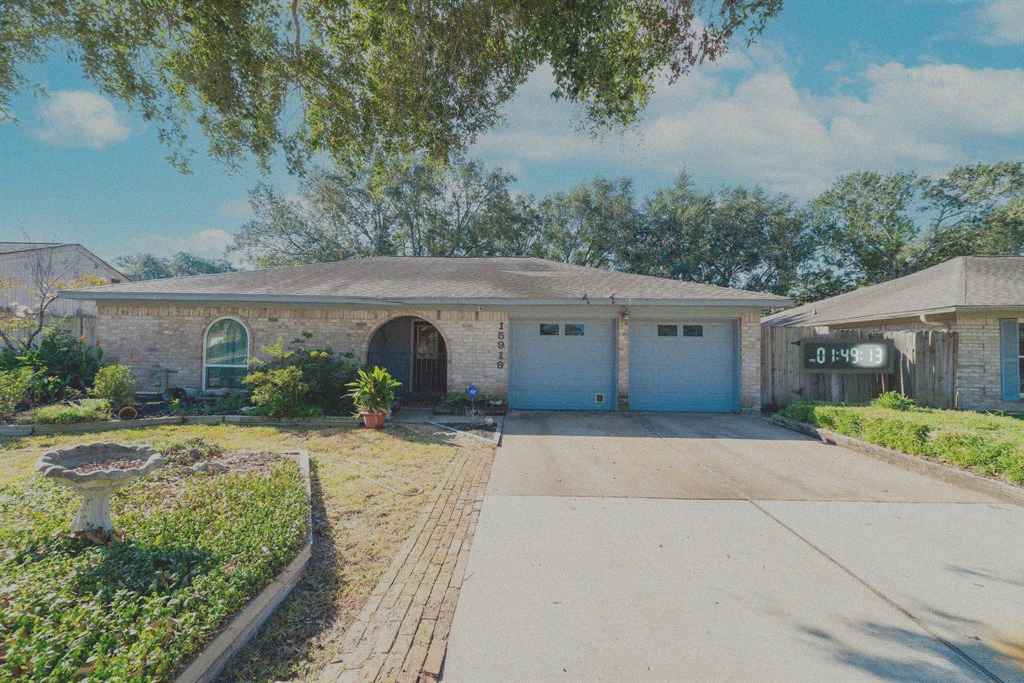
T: 1 h 49 min 13 s
